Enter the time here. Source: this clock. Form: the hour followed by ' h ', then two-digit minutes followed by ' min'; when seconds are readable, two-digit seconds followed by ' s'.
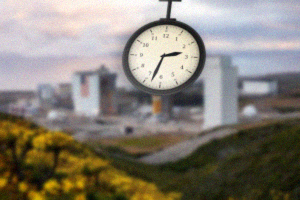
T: 2 h 33 min
